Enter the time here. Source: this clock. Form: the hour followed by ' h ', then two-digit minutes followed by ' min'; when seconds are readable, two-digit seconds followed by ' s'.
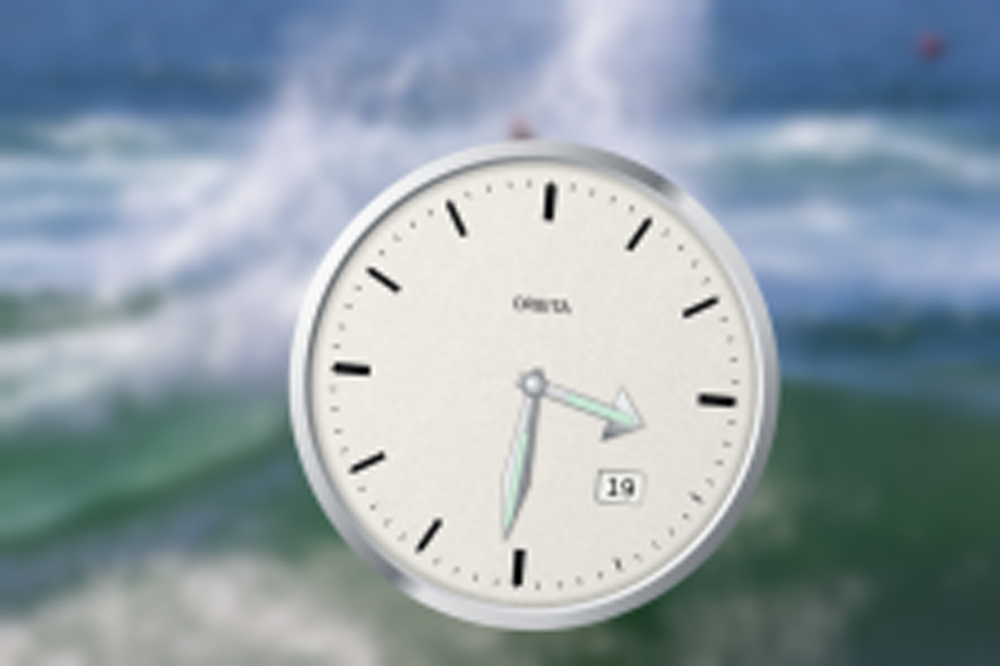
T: 3 h 31 min
